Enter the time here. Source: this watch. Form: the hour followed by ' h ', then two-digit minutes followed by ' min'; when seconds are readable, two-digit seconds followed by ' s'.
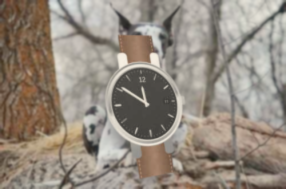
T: 11 h 51 min
